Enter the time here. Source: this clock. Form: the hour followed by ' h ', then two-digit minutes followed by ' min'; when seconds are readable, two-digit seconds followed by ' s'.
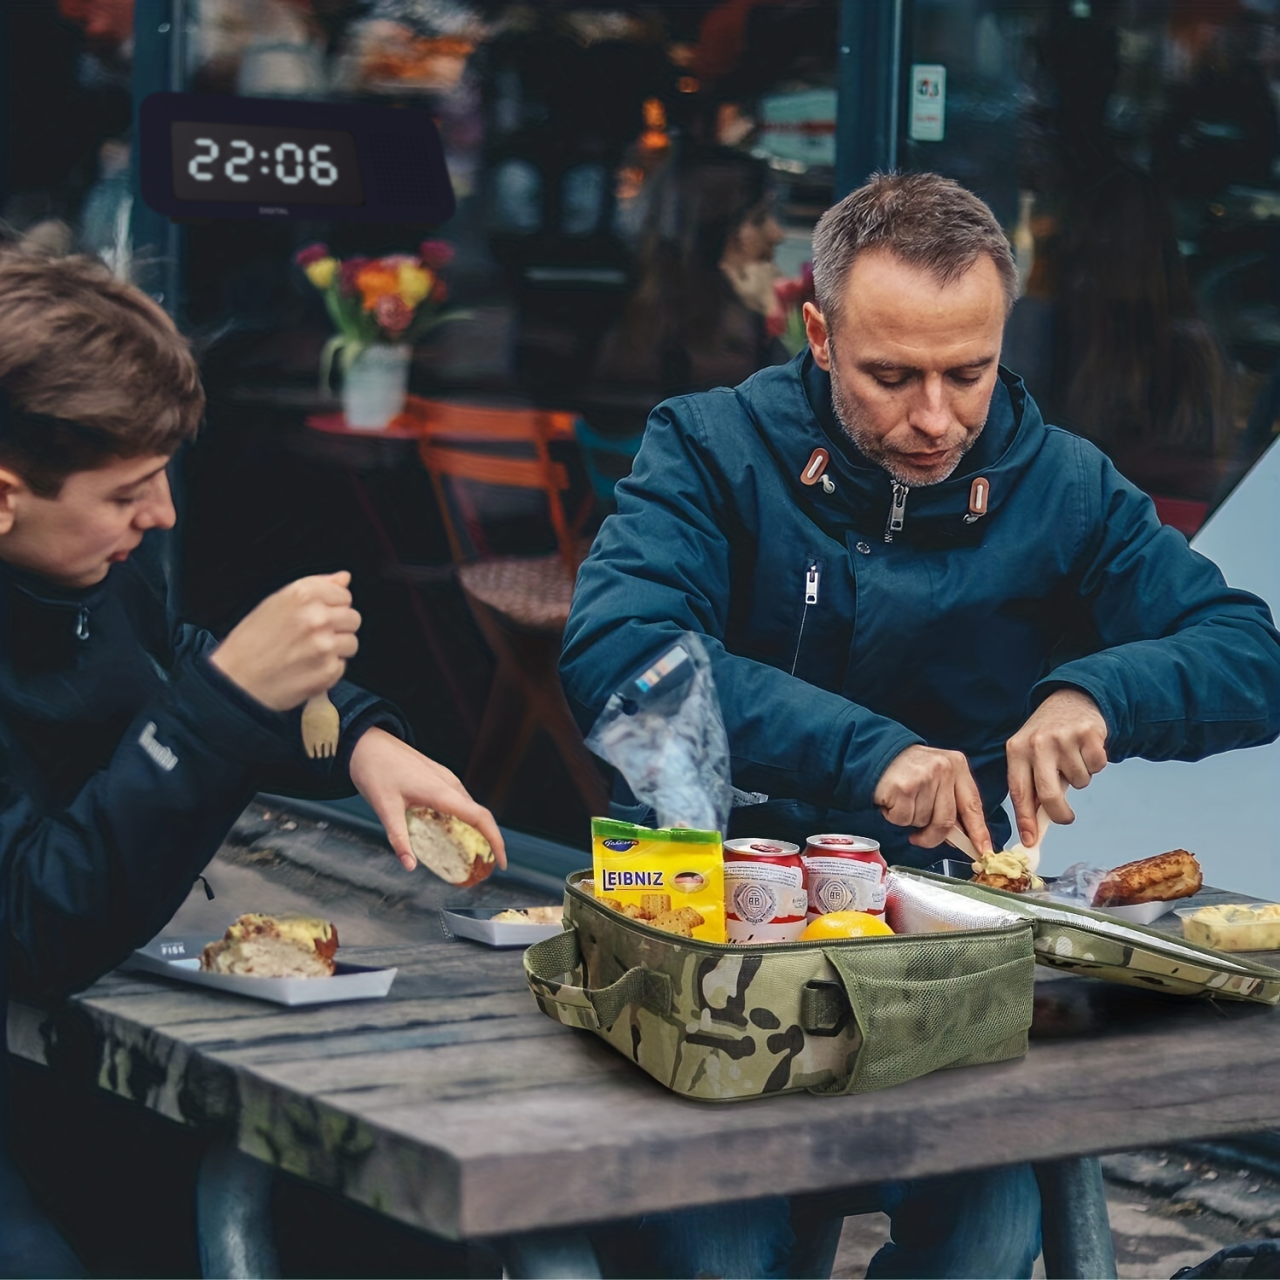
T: 22 h 06 min
